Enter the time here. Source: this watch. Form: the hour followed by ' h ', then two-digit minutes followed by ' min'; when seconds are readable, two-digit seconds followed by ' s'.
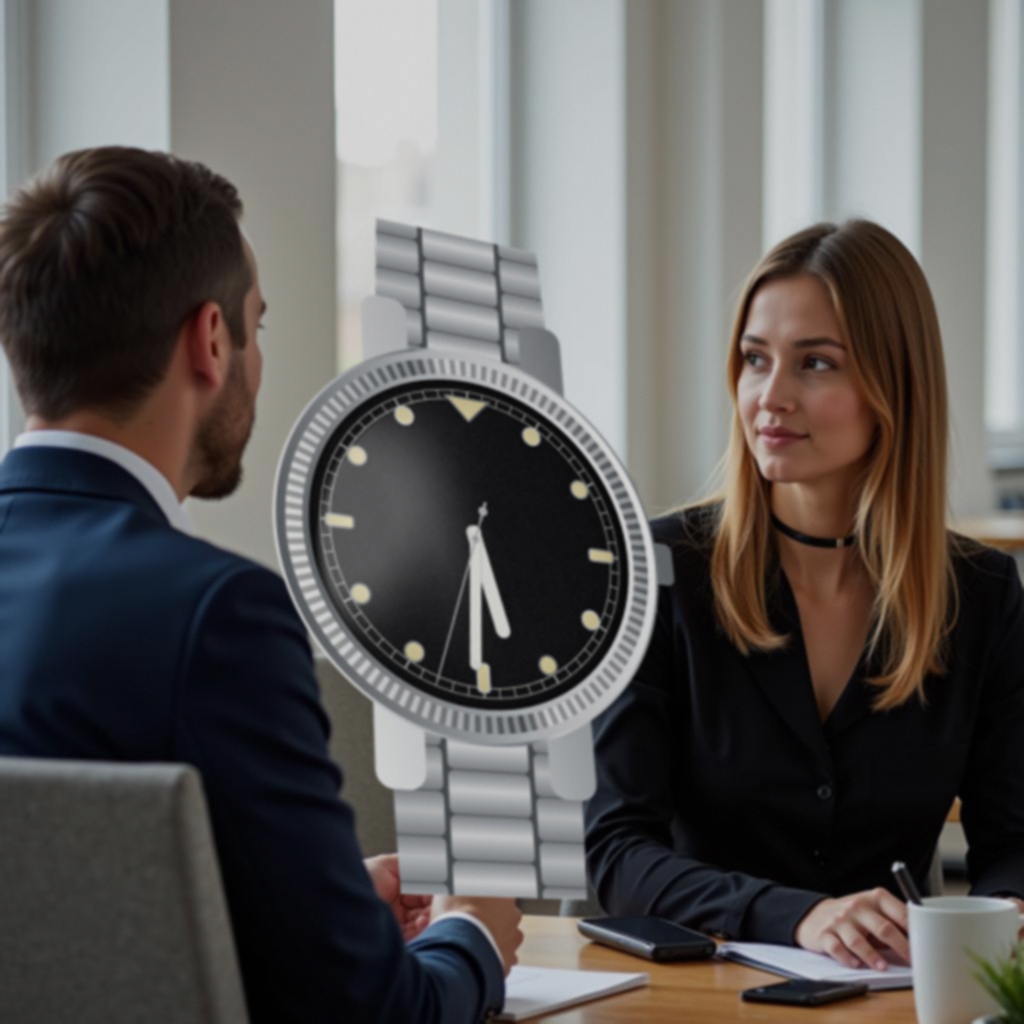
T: 5 h 30 min 33 s
